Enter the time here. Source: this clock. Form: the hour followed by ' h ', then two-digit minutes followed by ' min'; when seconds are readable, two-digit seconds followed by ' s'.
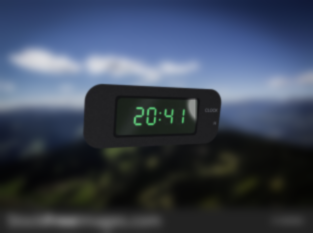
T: 20 h 41 min
